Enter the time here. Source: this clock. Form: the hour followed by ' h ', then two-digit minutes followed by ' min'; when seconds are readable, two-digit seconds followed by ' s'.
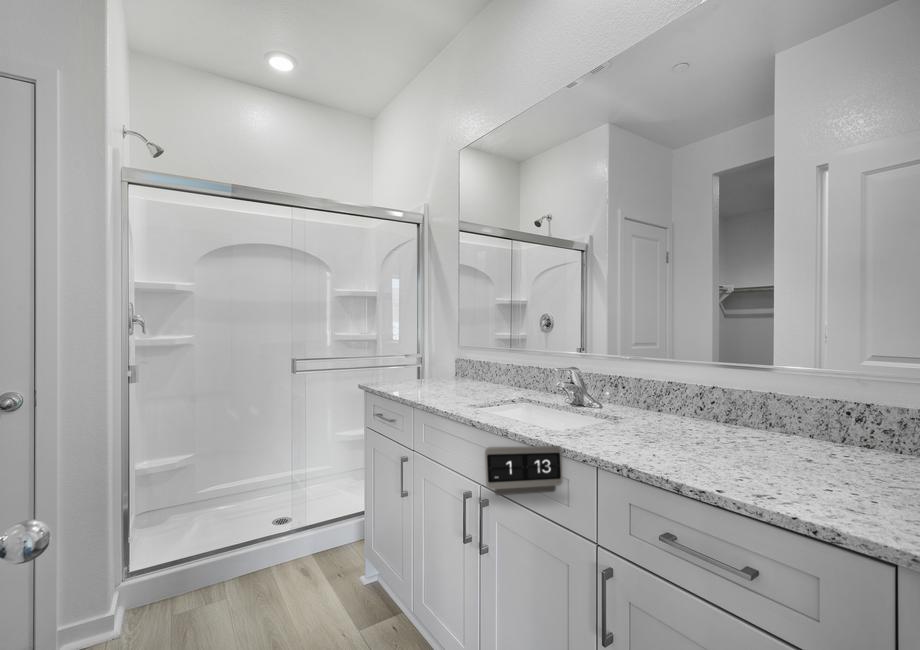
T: 1 h 13 min
